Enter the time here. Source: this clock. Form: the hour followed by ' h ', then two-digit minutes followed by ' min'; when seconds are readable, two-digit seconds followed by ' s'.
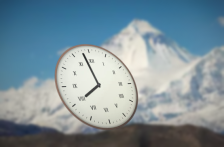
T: 7 h 58 min
